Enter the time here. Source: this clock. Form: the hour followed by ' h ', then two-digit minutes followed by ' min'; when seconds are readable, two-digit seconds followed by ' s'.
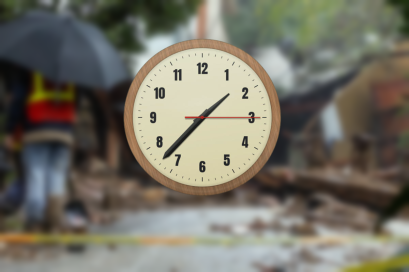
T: 1 h 37 min 15 s
